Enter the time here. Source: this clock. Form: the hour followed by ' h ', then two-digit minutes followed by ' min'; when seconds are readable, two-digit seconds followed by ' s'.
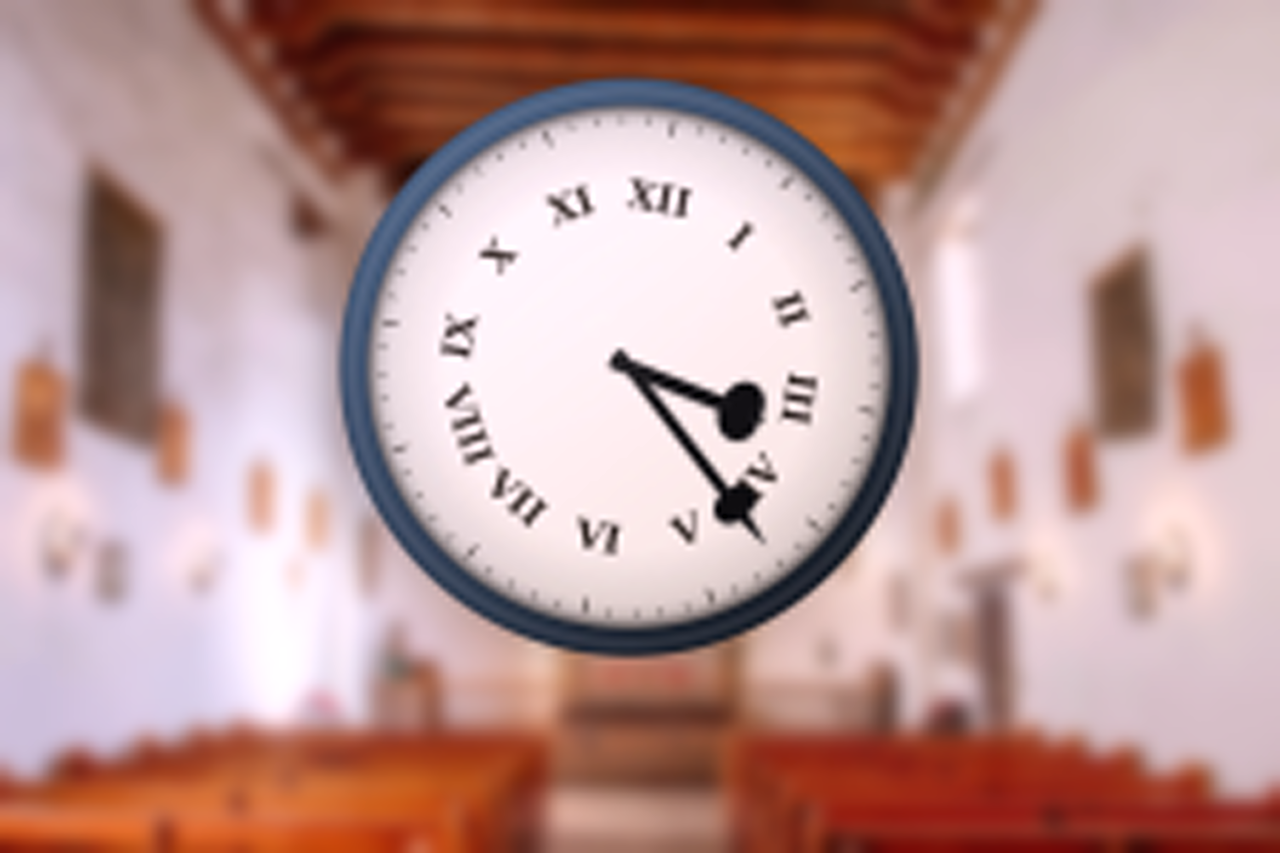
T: 3 h 22 min
